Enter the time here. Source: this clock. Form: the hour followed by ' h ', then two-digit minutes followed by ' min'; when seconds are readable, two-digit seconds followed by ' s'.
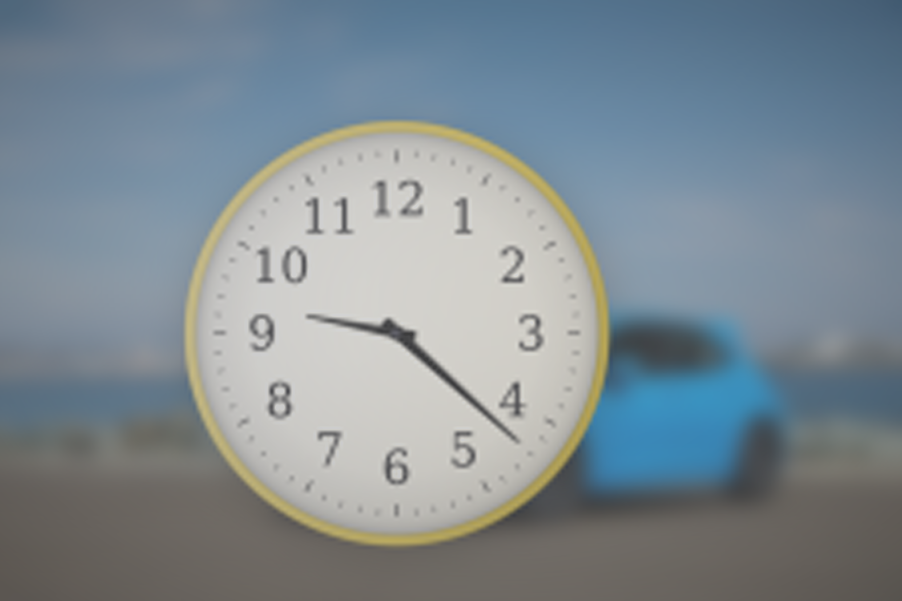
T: 9 h 22 min
